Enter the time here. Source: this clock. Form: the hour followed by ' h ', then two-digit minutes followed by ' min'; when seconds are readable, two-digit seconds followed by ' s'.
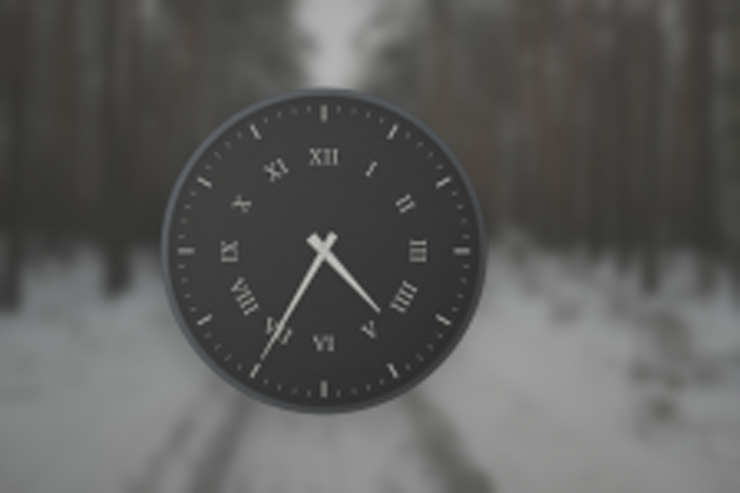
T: 4 h 35 min
